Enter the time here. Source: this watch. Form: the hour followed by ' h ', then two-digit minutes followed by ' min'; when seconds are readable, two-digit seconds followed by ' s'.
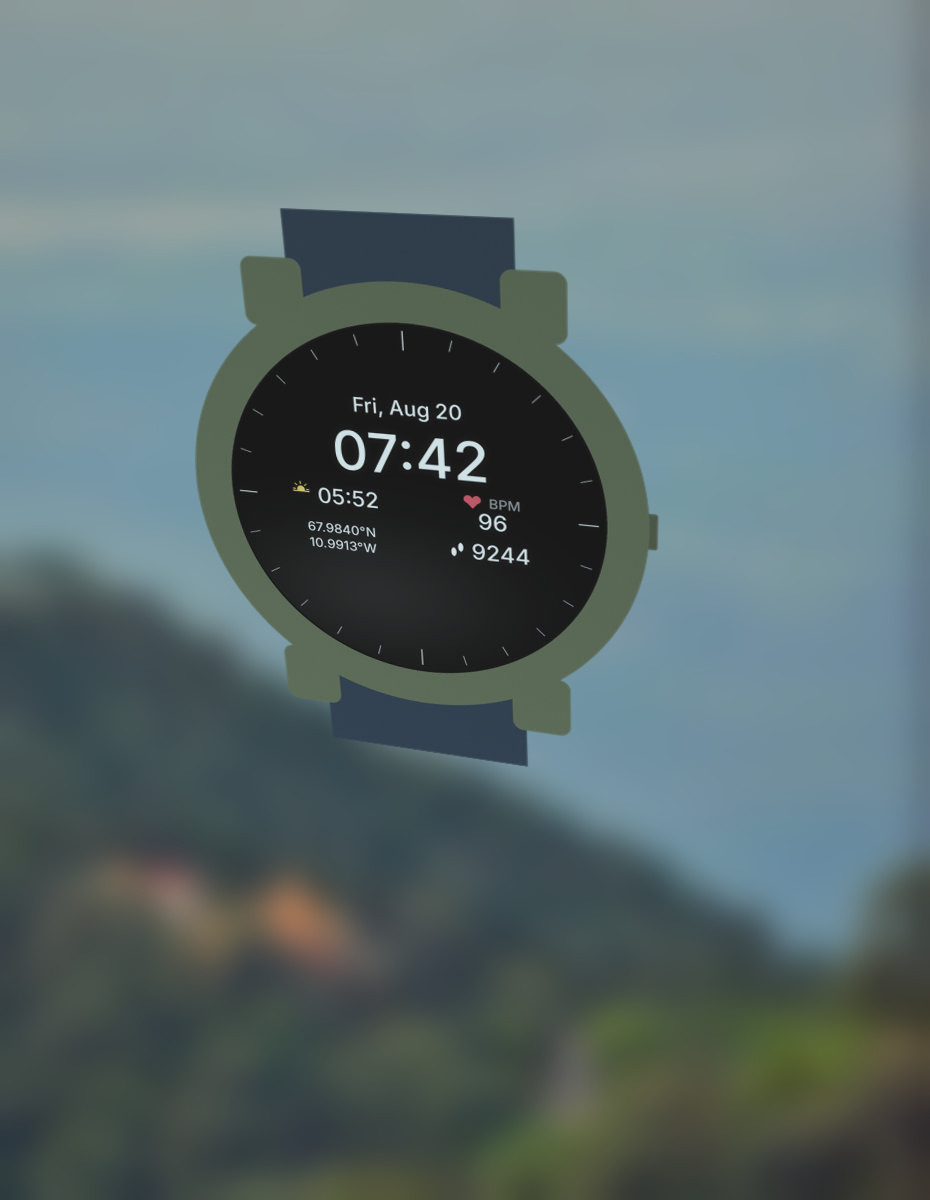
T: 7 h 42 min
